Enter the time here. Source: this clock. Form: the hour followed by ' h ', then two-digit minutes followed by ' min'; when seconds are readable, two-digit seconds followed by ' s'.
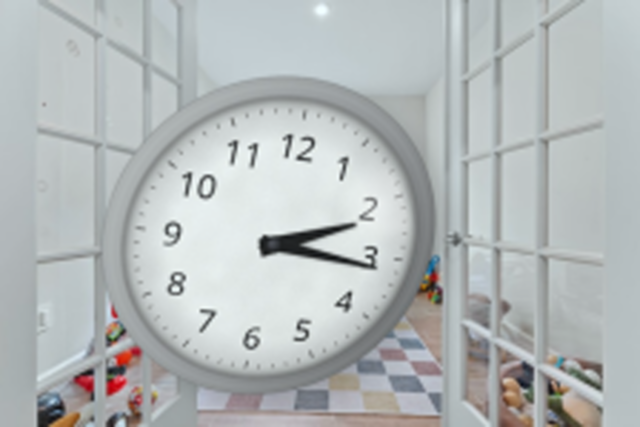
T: 2 h 16 min
